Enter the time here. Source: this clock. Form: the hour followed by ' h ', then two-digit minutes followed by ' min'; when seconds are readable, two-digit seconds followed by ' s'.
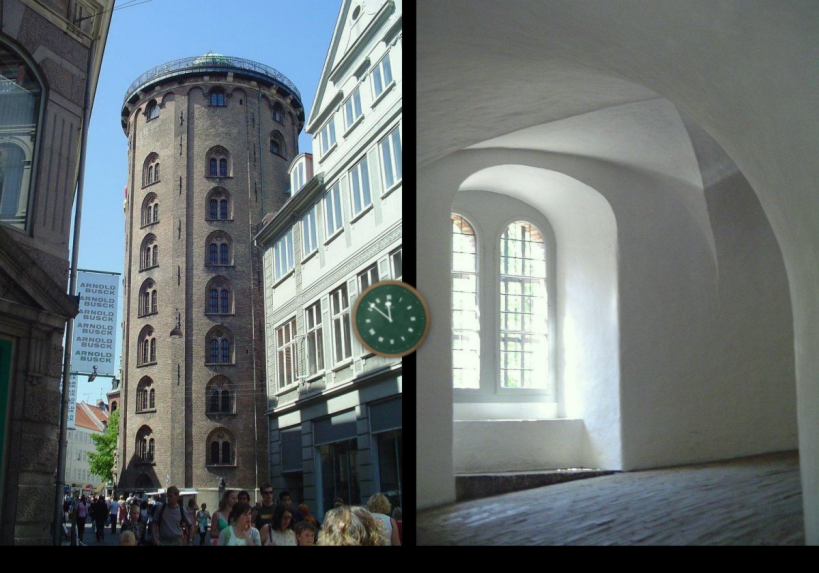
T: 11 h 52 min
